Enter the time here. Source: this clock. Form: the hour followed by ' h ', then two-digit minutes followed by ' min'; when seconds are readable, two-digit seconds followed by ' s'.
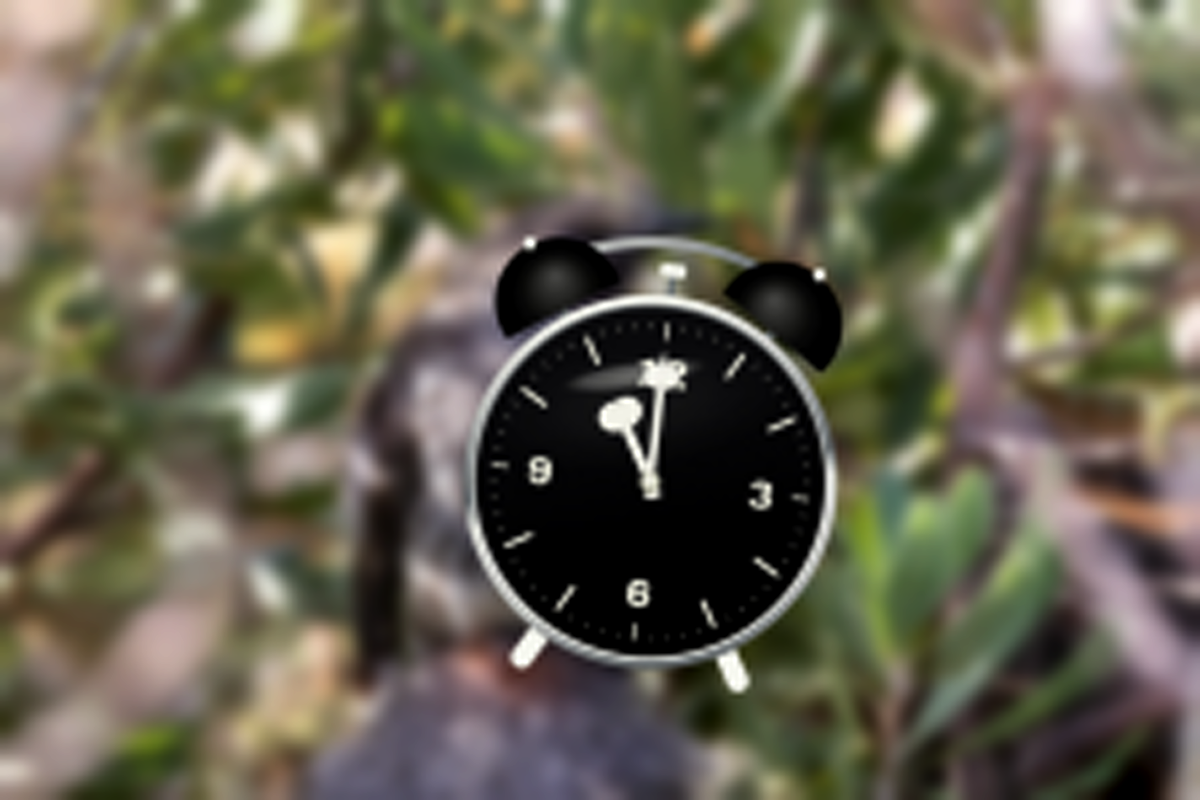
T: 11 h 00 min
